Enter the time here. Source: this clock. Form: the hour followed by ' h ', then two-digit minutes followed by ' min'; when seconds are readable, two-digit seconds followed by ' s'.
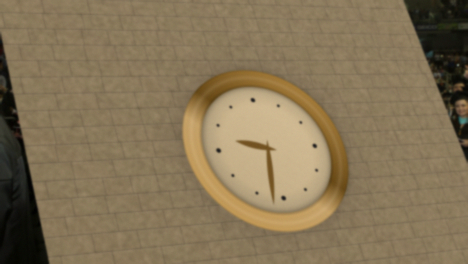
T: 9 h 32 min
